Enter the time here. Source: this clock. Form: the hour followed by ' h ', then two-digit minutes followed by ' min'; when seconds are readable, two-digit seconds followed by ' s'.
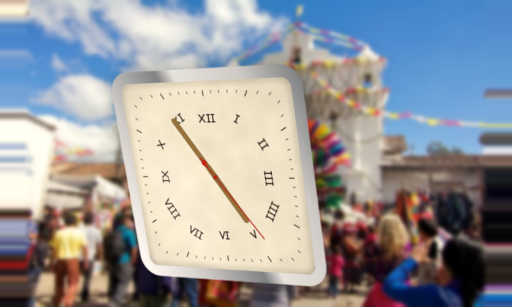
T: 4 h 54 min 24 s
